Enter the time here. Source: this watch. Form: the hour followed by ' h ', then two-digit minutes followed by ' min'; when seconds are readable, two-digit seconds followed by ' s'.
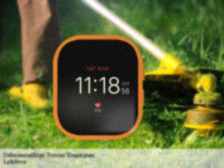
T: 11 h 18 min
